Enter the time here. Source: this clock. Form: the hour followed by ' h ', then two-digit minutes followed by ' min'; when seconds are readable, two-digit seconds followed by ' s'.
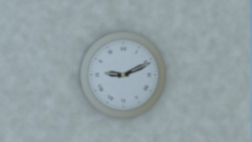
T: 9 h 11 min
